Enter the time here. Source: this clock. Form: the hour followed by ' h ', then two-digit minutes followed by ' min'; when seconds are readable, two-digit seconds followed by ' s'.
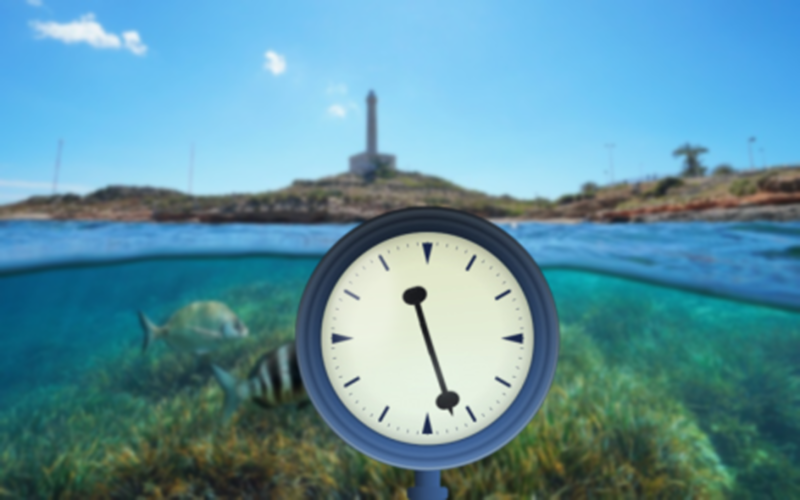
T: 11 h 27 min
